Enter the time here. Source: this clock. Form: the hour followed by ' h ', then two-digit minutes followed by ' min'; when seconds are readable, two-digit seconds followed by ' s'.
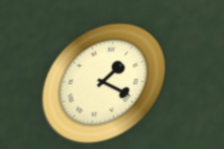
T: 1 h 19 min
